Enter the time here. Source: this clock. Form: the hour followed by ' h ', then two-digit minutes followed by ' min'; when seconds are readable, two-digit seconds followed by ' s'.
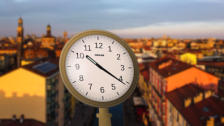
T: 10 h 21 min
